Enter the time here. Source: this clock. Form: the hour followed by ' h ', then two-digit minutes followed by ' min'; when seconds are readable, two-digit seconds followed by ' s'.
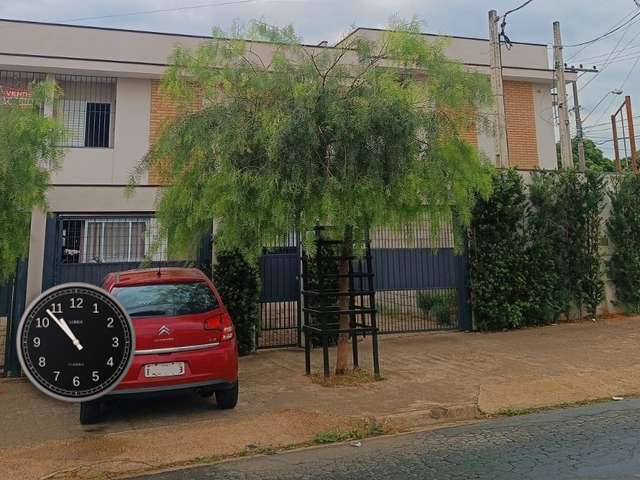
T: 10 h 53 min
